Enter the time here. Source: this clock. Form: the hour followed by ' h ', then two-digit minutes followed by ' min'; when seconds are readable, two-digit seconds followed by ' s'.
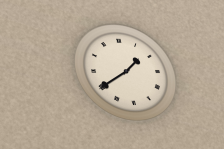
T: 1 h 40 min
